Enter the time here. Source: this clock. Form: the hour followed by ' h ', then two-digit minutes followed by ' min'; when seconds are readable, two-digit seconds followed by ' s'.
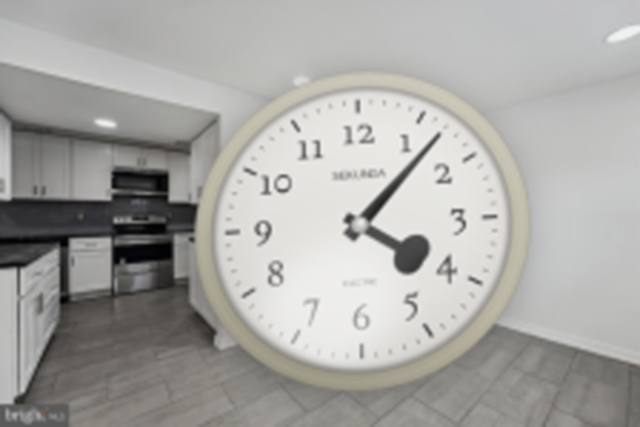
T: 4 h 07 min
